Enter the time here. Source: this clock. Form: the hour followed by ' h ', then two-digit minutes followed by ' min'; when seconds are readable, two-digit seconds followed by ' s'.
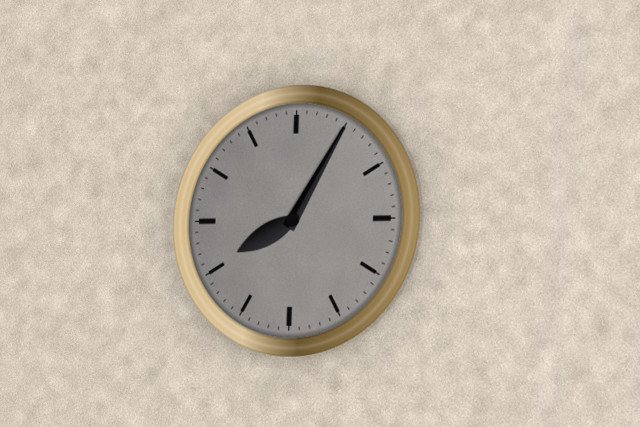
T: 8 h 05 min
